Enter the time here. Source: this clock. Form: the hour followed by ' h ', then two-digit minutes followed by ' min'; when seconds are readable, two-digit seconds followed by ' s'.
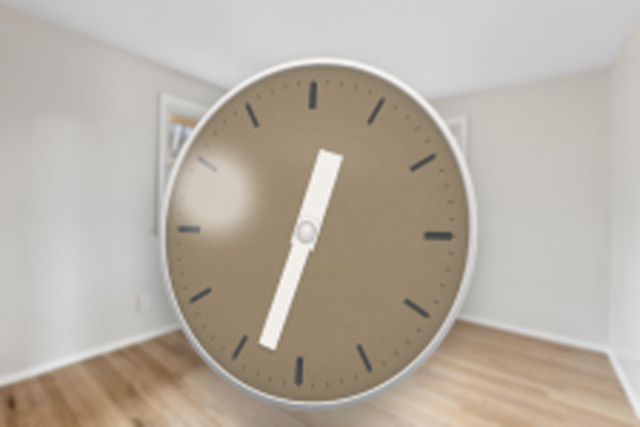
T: 12 h 33 min
